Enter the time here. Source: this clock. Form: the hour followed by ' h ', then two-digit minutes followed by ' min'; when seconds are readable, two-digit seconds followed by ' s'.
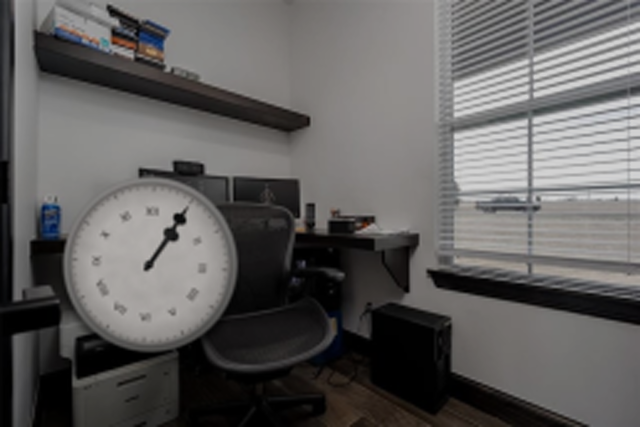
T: 1 h 05 min
